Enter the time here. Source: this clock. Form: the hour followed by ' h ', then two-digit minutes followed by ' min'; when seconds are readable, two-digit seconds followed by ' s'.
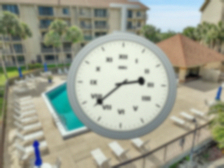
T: 2 h 38 min
